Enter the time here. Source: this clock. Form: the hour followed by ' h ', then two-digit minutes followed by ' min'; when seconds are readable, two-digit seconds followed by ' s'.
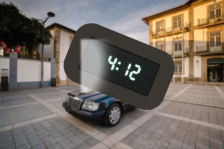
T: 4 h 12 min
